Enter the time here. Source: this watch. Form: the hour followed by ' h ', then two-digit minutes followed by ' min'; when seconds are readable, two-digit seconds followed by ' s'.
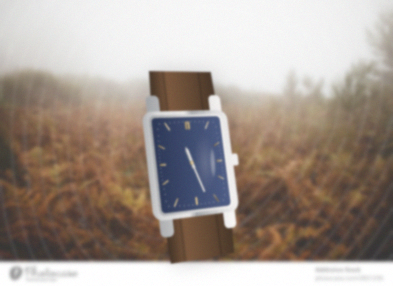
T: 11 h 27 min
